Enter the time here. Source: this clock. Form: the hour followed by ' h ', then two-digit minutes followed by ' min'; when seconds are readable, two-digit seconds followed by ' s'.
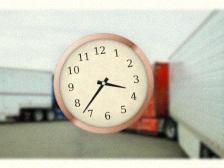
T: 3 h 37 min
